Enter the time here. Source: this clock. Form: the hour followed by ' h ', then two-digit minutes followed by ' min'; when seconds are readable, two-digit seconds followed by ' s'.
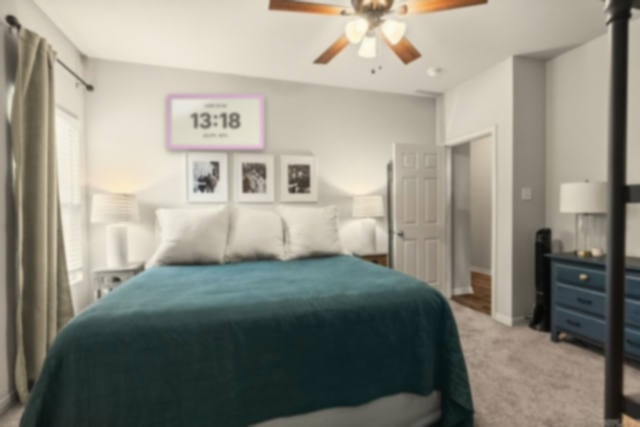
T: 13 h 18 min
